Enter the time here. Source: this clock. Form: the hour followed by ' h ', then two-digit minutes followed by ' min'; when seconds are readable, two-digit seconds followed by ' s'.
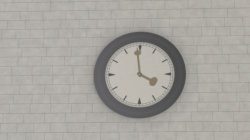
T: 3 h 59 min
